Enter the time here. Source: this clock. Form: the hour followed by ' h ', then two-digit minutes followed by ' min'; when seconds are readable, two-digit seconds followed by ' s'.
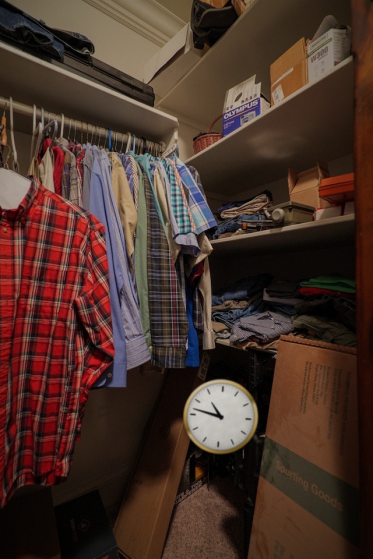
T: 10 h 47 min
